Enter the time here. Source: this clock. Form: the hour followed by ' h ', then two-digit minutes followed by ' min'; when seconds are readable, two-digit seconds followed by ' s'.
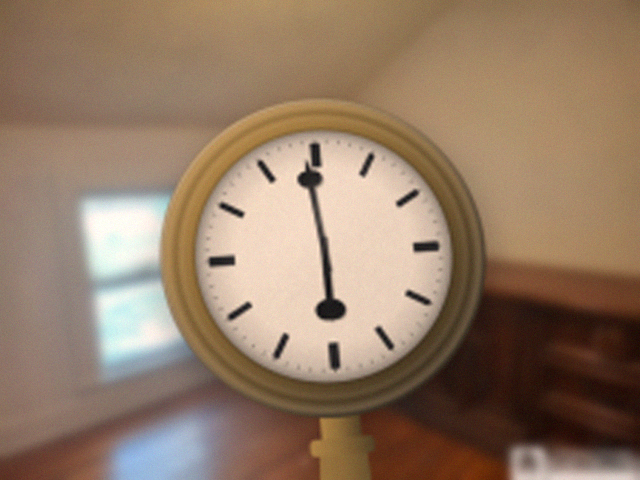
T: 5 h 59 min
